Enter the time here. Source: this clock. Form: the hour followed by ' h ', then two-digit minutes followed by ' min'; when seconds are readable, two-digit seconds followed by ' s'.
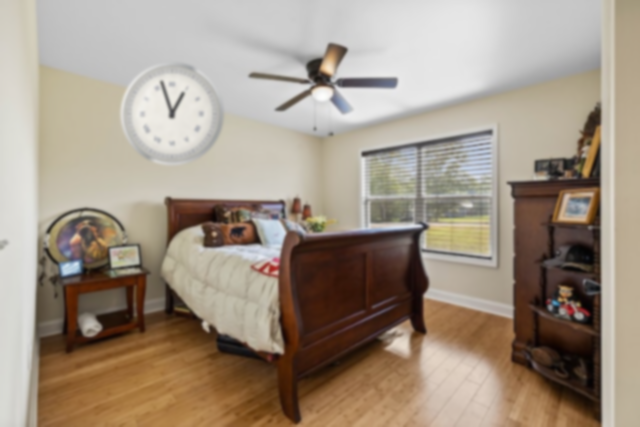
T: 12 h 57 min
